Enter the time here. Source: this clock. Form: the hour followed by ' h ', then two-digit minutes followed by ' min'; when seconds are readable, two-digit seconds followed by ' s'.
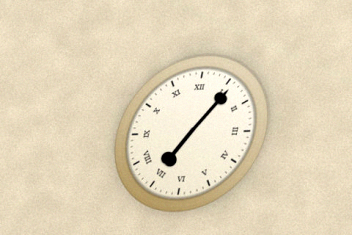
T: 7 h 06 min
